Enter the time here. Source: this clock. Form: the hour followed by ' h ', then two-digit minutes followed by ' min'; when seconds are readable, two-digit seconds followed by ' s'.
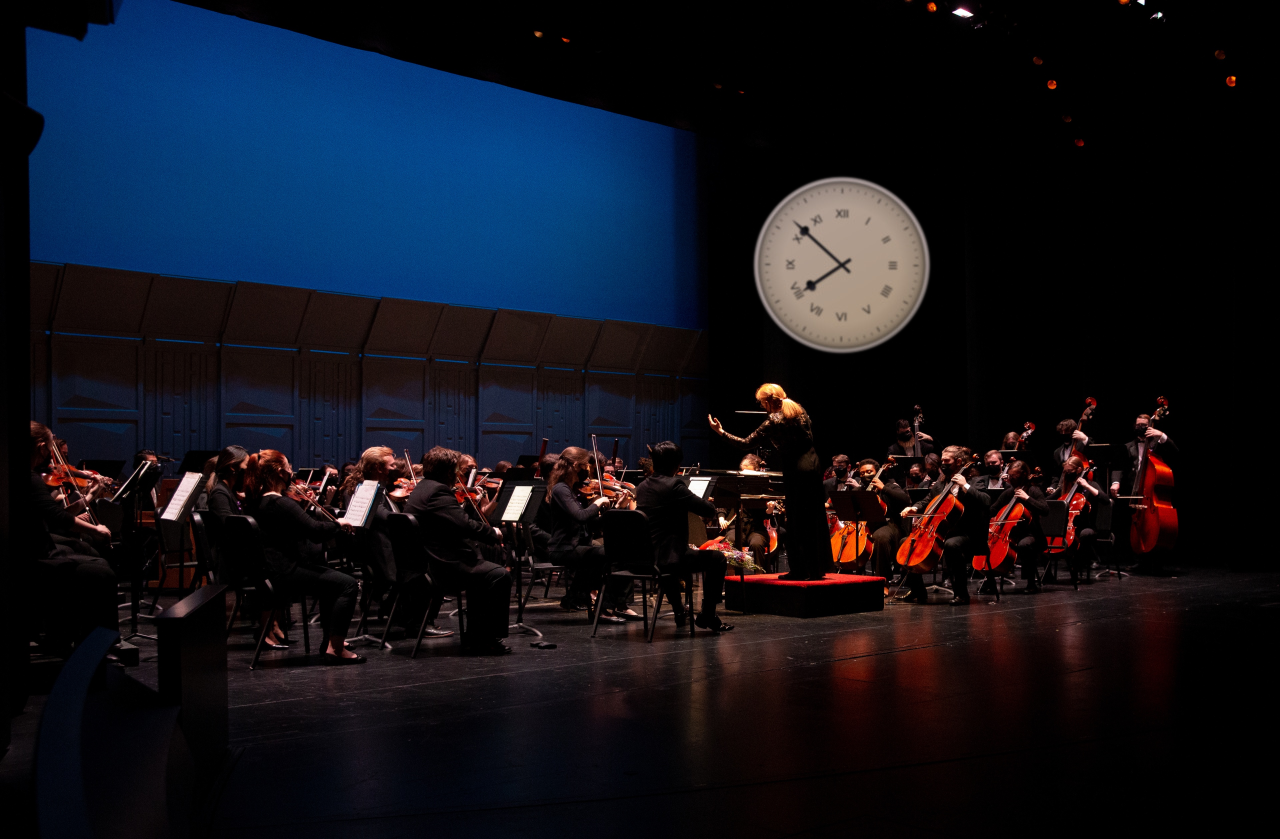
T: 7 h 52 min
